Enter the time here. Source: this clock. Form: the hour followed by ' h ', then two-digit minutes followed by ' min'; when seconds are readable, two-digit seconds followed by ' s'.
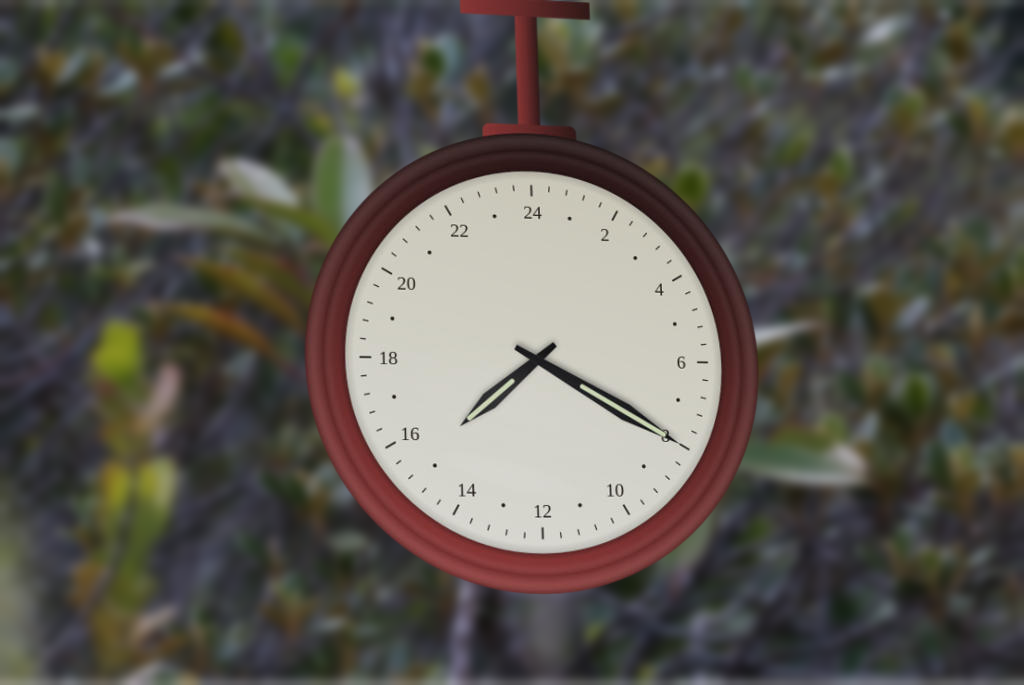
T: 15 h 20 min
